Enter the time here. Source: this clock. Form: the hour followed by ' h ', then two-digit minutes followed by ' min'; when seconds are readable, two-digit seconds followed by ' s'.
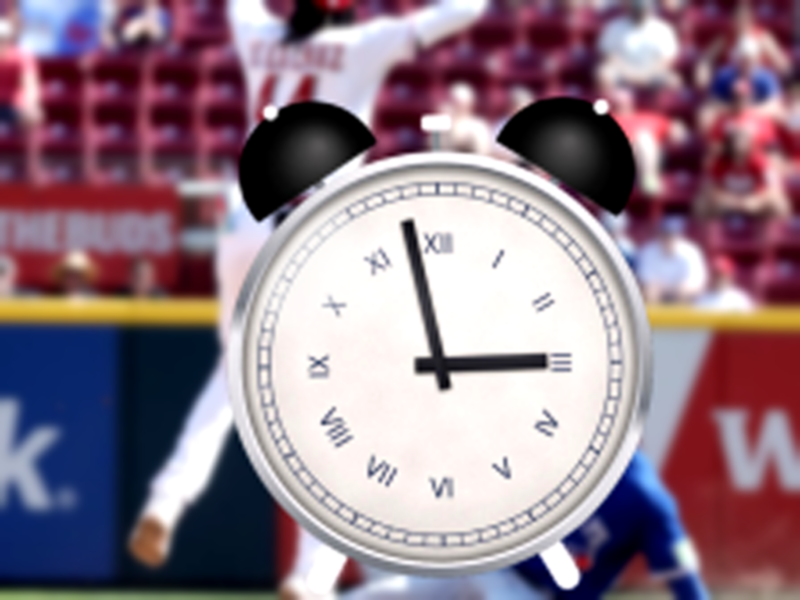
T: 2 h 58 min
